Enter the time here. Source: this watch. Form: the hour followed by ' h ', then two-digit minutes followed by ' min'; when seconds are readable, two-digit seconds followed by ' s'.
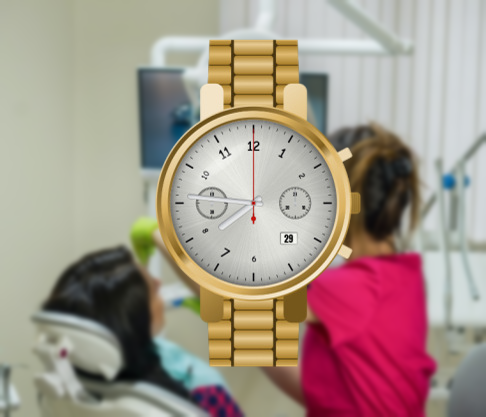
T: 7 h 46 min
